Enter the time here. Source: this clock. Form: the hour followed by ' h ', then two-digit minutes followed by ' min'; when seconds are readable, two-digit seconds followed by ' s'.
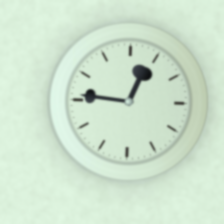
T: 12 h 46 min
